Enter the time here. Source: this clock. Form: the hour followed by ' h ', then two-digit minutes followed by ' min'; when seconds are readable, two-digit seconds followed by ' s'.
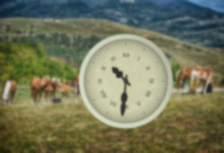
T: 10 h 31 min
